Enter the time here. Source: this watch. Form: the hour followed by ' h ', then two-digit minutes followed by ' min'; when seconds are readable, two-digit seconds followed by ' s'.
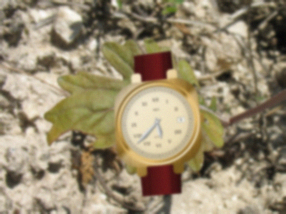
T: 5 h 38 min
